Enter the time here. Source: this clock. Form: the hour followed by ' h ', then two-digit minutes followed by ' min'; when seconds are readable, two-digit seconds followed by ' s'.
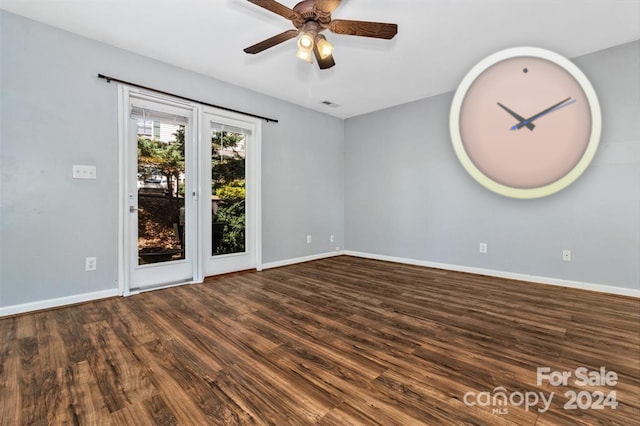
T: 10 h 10 min 11 s
